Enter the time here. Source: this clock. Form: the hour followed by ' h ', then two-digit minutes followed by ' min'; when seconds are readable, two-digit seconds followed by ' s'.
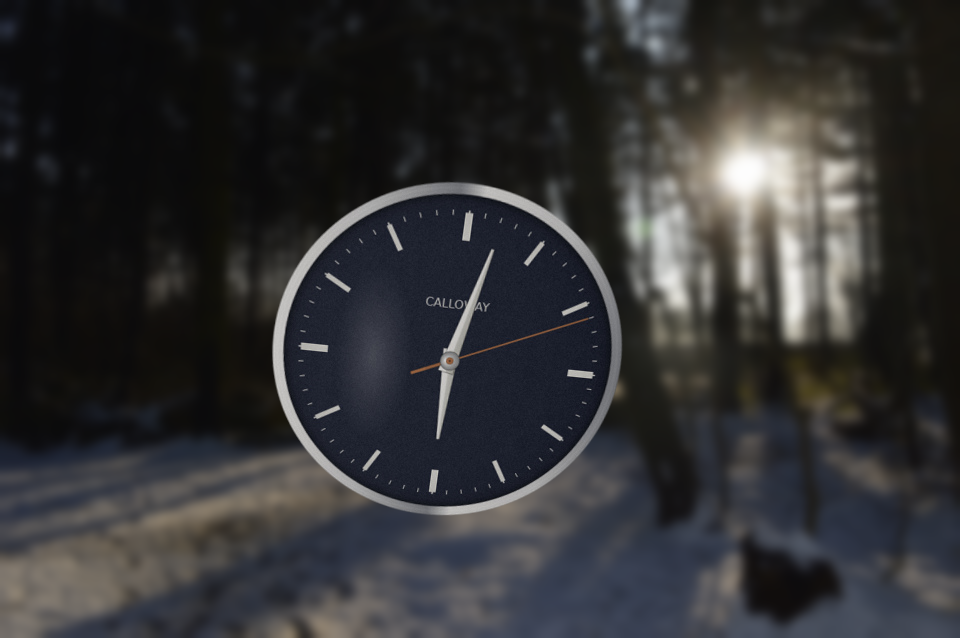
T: 6 h 02 min 11 s
